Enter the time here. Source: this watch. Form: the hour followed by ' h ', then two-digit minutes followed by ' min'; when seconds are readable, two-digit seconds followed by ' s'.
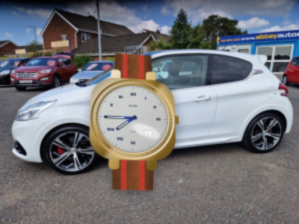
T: 7 h 45 min
